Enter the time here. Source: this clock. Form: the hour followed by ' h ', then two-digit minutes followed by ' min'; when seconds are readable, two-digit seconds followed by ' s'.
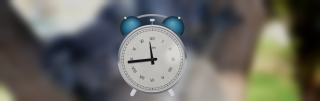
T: 11 h 44 min
